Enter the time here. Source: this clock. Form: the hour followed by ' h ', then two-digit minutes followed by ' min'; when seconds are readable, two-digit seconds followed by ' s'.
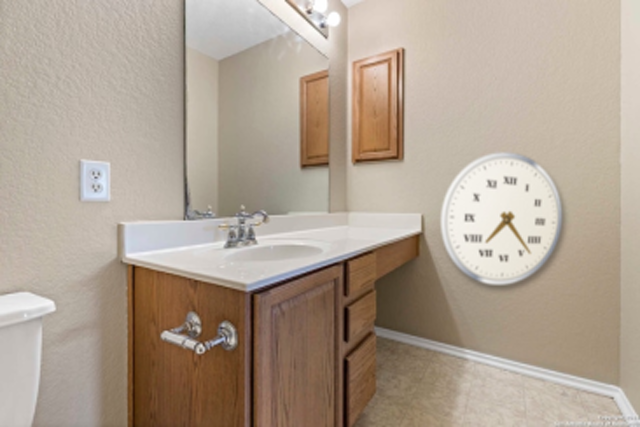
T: 7 h 23 min
